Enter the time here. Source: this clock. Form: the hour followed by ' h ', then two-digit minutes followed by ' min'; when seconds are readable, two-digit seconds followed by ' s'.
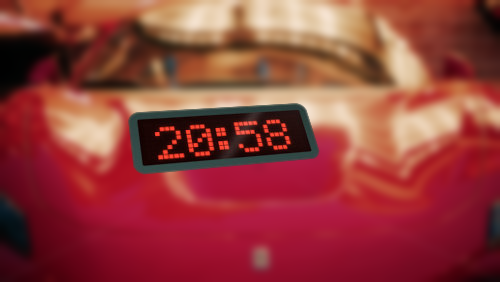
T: 20 h 58 min
